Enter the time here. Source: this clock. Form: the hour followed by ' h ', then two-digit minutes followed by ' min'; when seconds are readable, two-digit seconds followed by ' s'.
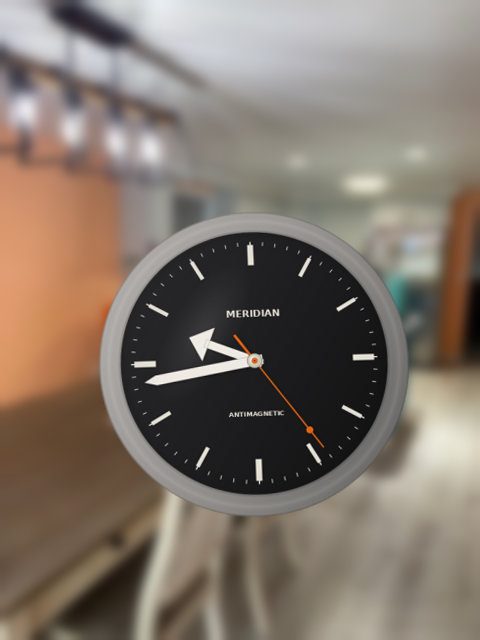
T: 9 h 43 min 24 s
